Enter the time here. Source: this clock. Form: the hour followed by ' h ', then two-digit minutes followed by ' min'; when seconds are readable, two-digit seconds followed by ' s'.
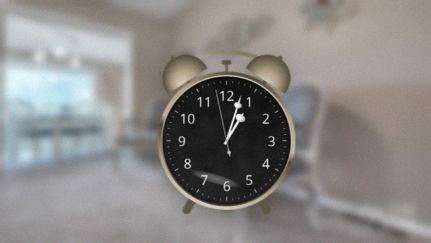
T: 1 h 02 min 58 s
